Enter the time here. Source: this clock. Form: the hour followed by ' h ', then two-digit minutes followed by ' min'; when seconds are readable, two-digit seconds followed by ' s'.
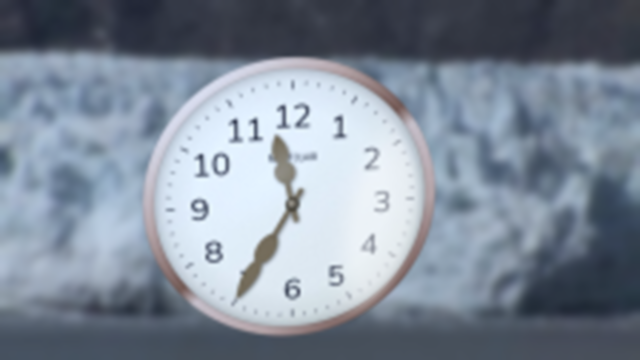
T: 11 h 35 min
